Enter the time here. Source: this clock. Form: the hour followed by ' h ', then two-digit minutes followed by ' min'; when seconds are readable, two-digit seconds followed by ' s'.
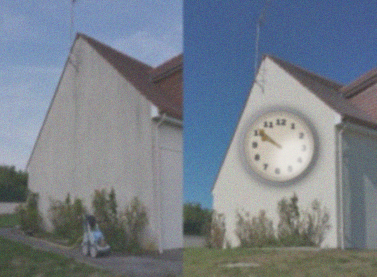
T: 9 h 51 min
